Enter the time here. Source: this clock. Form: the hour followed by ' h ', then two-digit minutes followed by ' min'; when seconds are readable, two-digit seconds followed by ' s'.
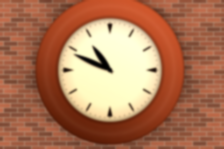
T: 10 h 49 min
